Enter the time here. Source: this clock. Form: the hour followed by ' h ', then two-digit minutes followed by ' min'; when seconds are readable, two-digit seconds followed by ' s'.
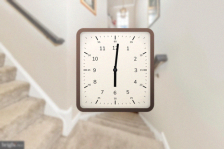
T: 6 h 01 min
